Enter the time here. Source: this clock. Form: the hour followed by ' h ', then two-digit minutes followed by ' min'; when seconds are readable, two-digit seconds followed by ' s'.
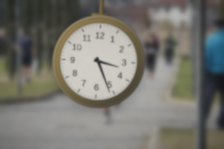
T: 3 h 26 min
